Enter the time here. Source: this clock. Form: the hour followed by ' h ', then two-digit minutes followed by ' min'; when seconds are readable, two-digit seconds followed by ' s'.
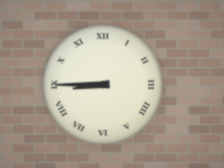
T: 8 h 45 min
